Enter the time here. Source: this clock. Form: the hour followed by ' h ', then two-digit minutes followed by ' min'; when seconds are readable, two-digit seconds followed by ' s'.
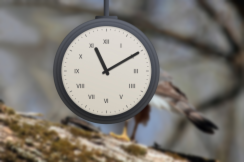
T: 11 h 10 min
